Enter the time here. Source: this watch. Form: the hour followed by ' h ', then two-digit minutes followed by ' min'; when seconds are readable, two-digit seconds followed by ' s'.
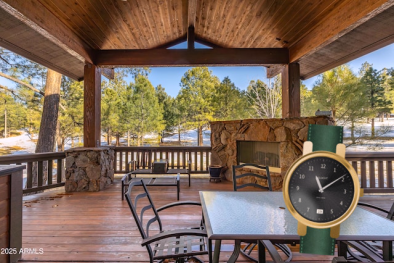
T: 11 h 09 min
